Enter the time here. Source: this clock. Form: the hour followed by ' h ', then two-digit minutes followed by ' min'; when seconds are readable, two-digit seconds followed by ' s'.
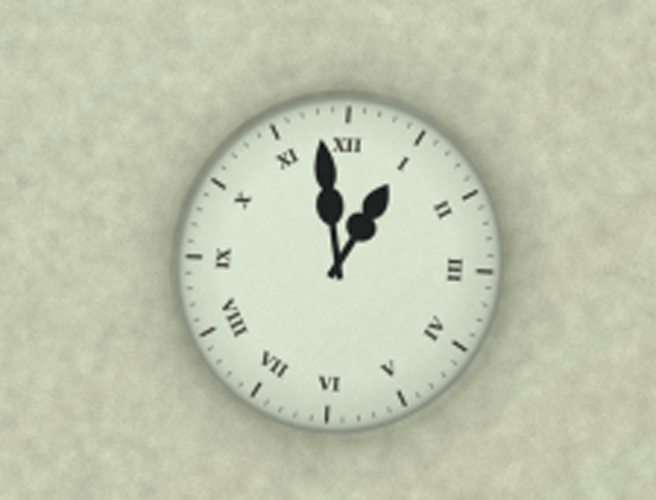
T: 12 h 58 min
